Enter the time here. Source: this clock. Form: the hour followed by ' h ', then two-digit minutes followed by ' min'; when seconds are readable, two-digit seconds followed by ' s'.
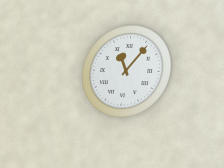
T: 11 h 06 min
